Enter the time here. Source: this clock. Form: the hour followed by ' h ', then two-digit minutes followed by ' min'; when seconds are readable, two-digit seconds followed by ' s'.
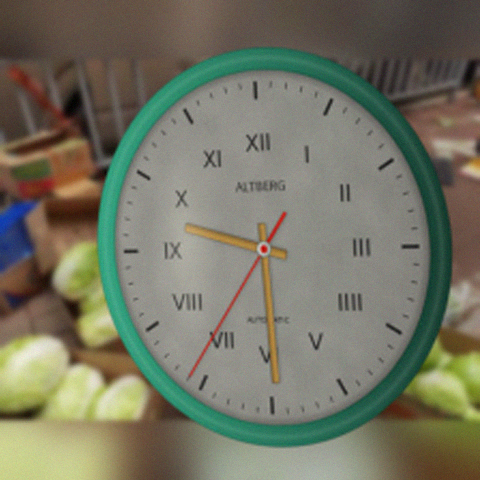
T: 9 h 29 min 36 s
